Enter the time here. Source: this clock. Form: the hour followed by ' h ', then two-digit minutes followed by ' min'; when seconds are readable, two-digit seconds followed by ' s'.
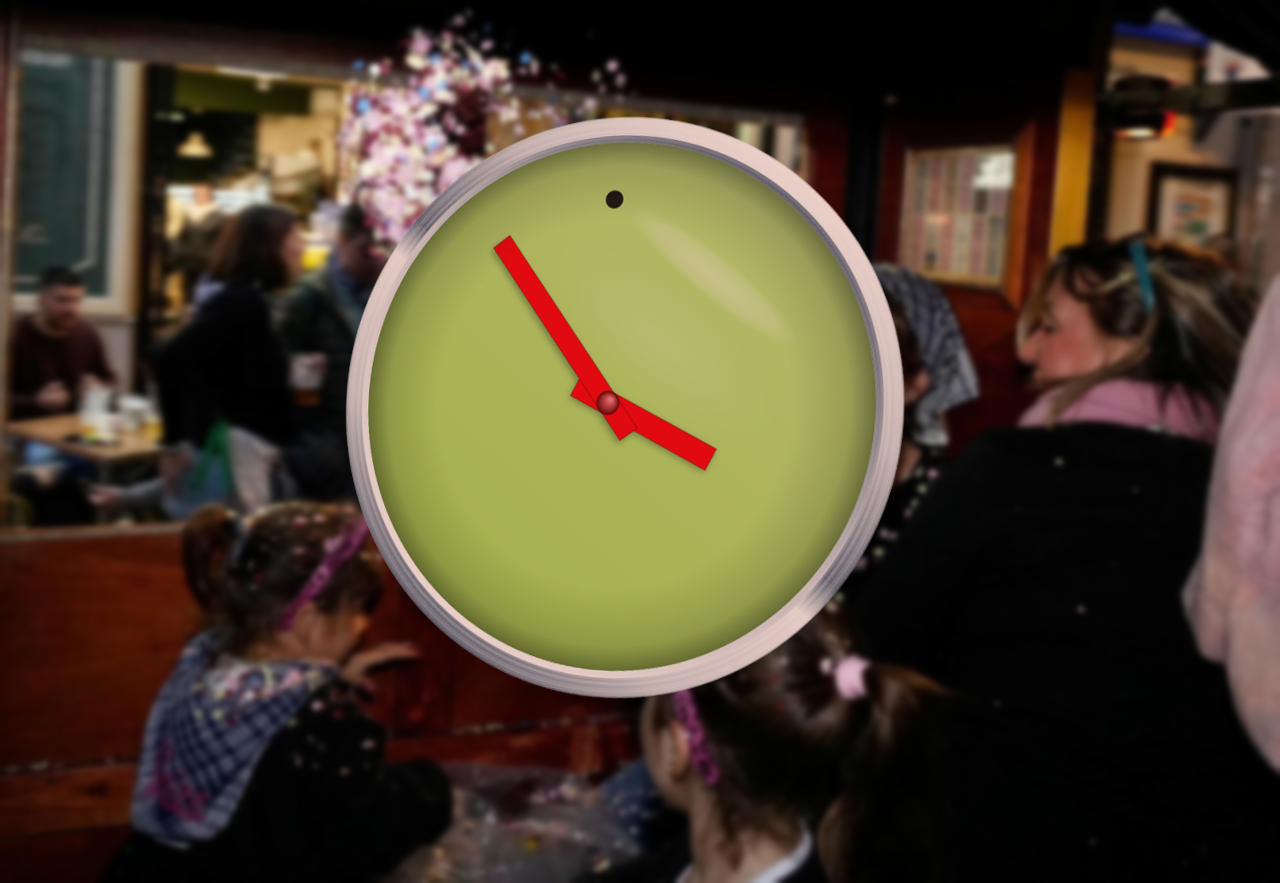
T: 3 h 54 min
